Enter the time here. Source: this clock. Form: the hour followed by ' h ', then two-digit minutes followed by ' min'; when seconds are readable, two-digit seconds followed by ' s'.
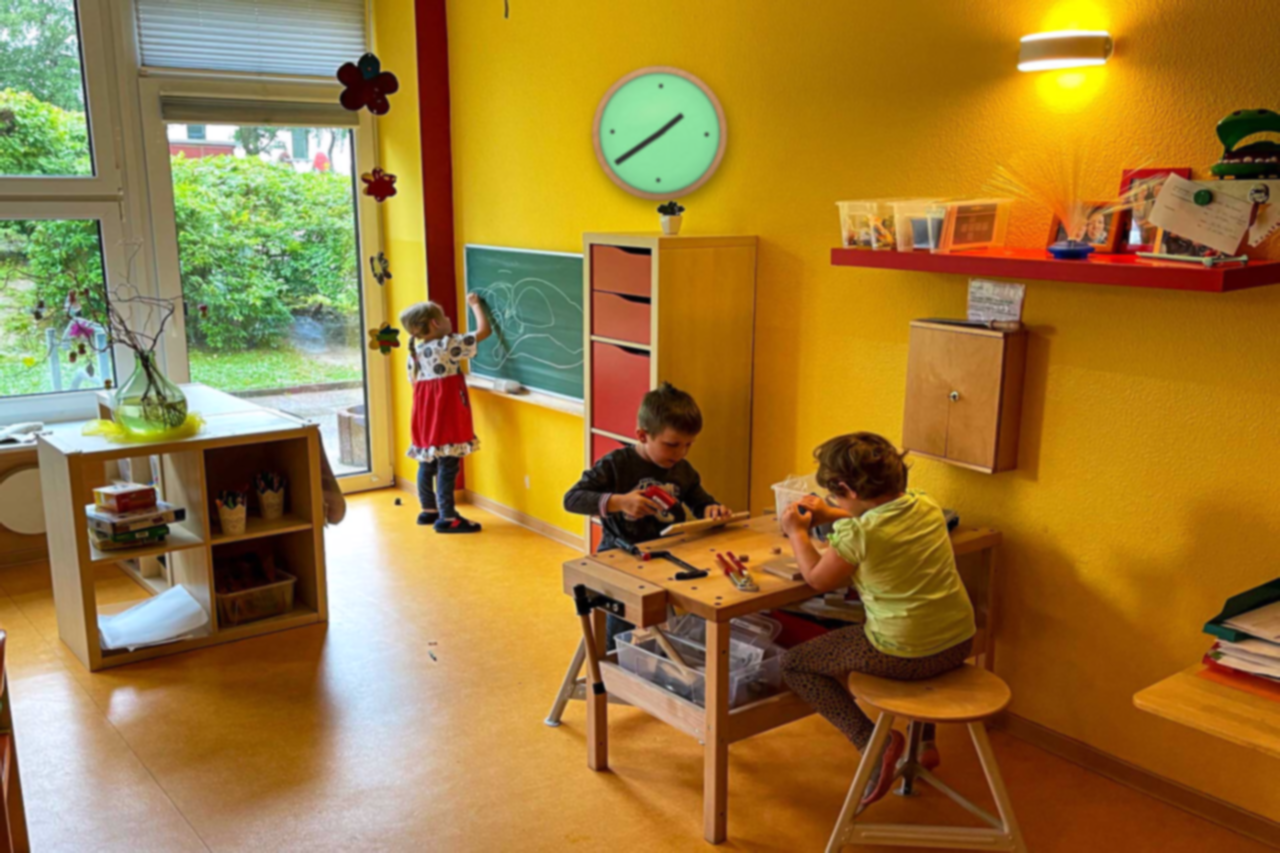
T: 1 h 39 min
